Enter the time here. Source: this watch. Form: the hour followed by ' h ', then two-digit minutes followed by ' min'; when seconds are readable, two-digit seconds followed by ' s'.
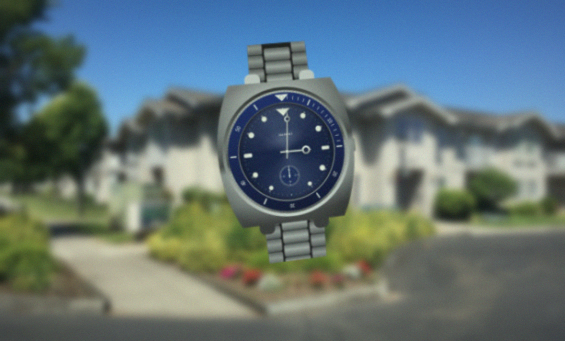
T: 3 h 01 min
